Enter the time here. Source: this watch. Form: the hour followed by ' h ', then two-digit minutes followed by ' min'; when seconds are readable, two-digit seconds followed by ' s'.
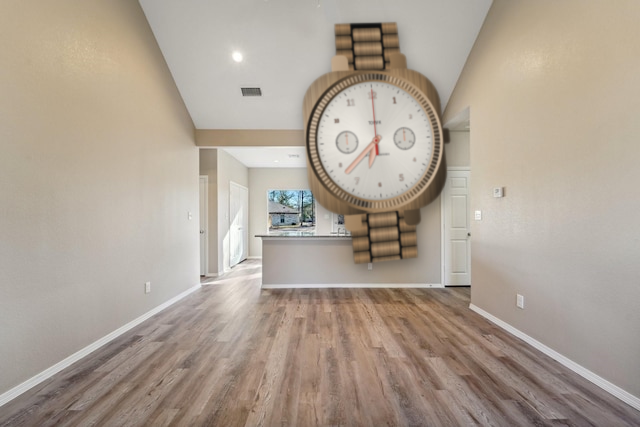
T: 6 h 38 min
